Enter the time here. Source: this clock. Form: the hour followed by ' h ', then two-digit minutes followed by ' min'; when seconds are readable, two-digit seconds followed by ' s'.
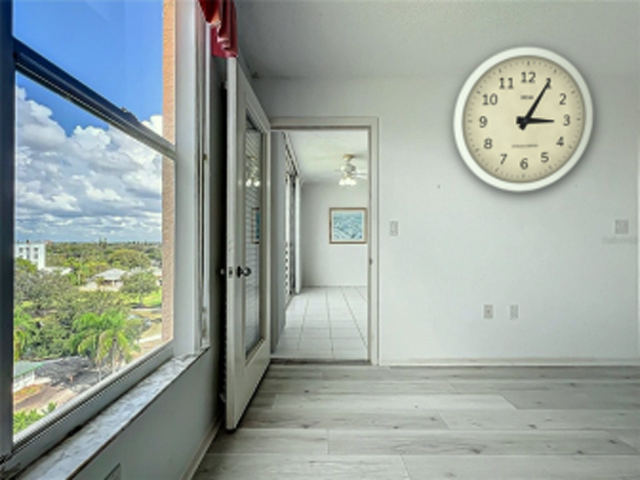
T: 3 h 05 min
